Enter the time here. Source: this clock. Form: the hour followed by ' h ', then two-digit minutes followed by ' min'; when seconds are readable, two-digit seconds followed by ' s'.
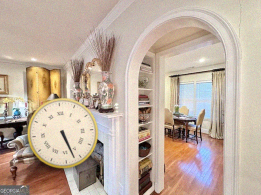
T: 5 h 27 min
